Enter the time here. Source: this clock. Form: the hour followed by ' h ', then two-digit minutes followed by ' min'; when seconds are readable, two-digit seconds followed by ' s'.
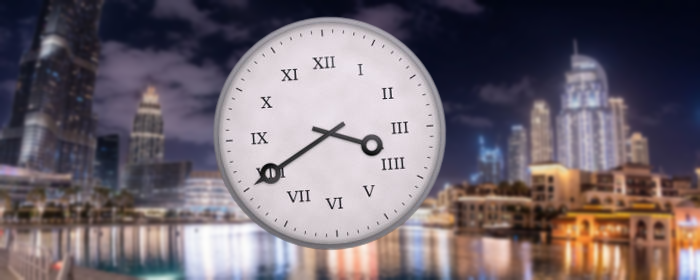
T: 3 h 40 min
